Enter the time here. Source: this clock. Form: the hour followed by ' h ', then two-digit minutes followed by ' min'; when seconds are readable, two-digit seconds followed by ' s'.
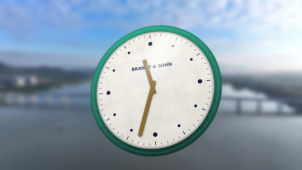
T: 11 h 33 min
